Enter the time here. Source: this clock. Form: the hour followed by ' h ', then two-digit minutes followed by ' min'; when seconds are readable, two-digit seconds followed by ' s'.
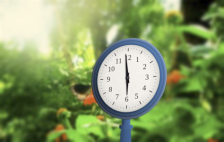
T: 5 h 59 min
